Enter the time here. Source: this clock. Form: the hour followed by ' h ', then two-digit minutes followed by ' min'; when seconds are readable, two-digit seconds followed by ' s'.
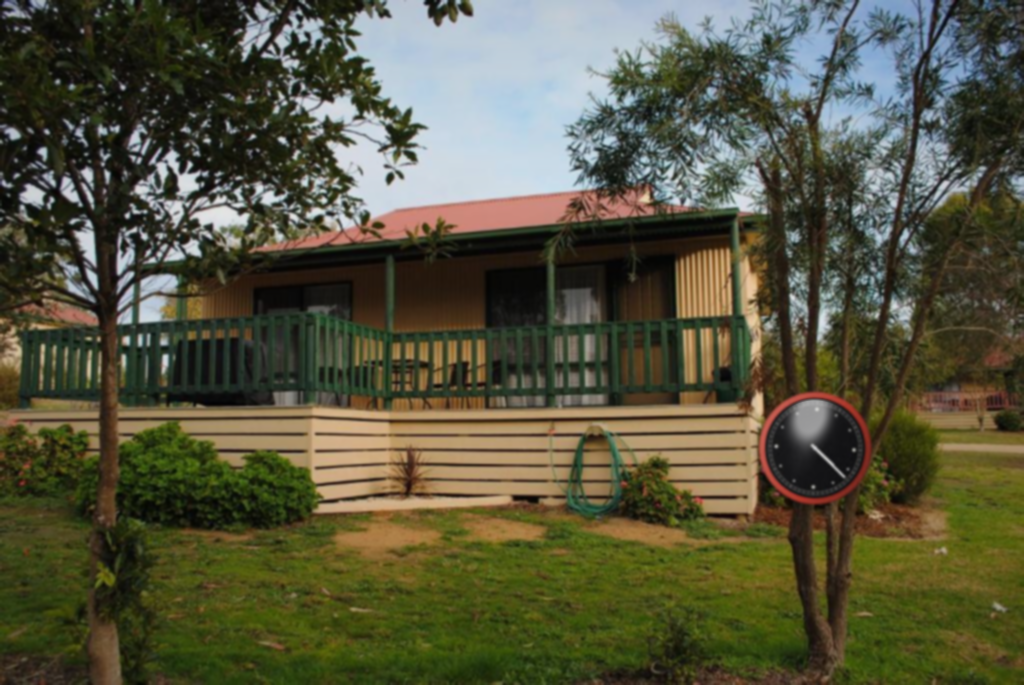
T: 4 h 22 min
